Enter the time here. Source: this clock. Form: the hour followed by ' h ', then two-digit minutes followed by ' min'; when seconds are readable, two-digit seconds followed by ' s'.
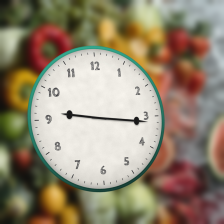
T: 9 h 16 min
